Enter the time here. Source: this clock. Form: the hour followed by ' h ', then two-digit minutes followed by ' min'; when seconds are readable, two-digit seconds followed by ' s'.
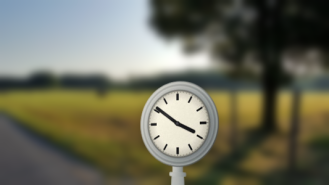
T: 3 h 51 min
